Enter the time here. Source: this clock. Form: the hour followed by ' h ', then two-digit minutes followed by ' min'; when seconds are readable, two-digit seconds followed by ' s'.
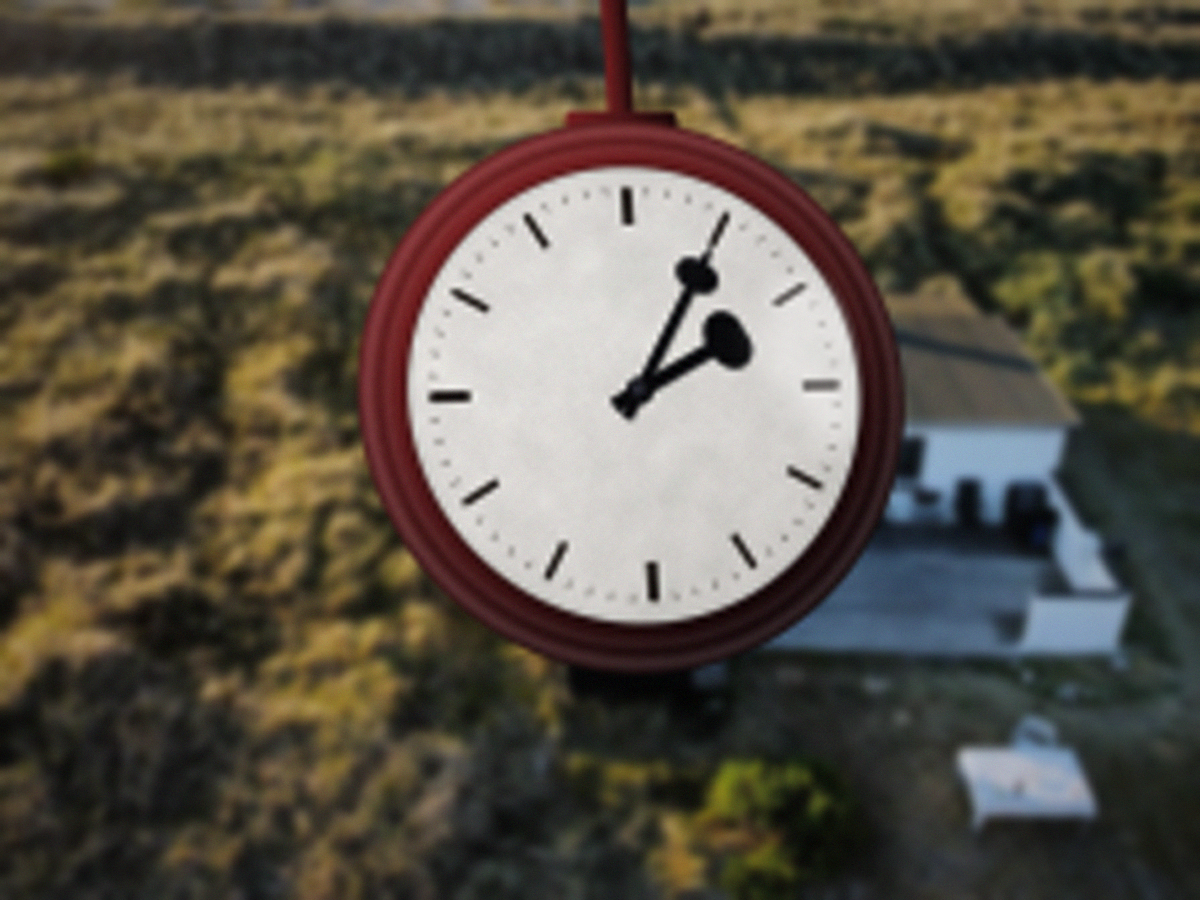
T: 2 h 05 min
